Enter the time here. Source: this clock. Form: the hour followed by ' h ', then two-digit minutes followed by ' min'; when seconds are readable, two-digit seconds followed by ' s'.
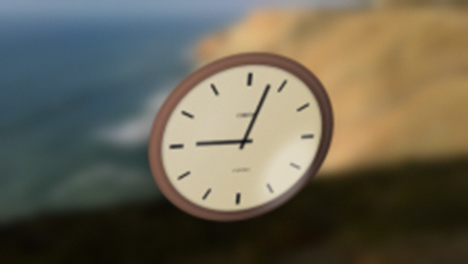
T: 9 h 03 min
